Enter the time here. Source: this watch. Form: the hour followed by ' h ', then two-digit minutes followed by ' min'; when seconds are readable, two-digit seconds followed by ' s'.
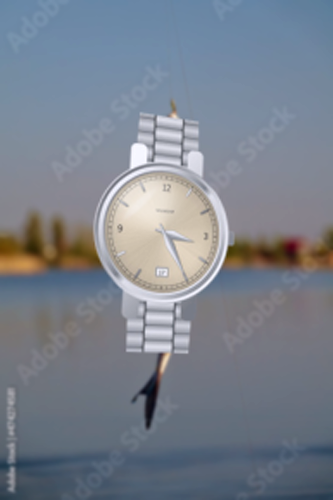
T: 3 h 25 min
